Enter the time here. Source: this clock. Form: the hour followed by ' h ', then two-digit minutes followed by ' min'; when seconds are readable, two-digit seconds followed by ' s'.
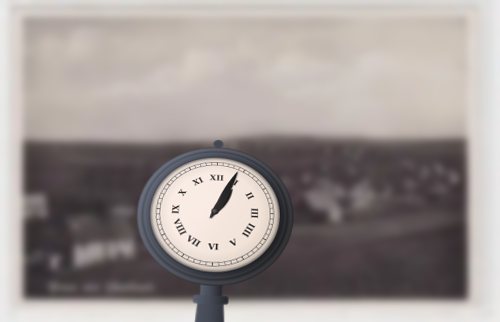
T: 1 h 04 min
